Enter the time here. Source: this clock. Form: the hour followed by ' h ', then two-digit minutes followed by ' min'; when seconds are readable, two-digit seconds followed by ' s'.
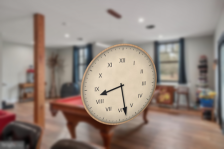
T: 8 h 28 min
